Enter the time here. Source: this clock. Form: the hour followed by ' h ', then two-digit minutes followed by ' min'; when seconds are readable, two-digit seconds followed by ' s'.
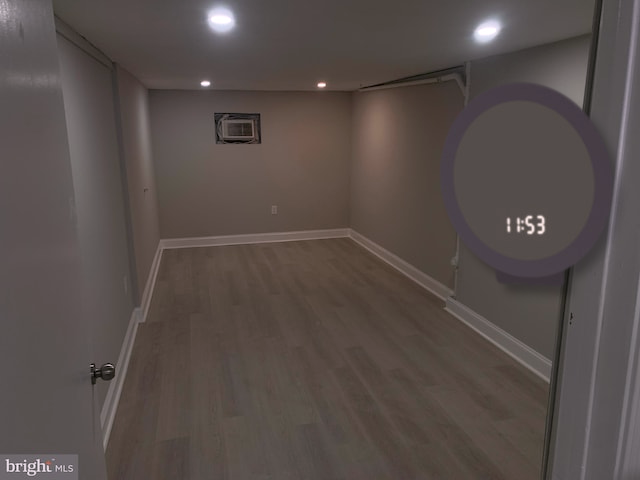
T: 11 h 53 min
